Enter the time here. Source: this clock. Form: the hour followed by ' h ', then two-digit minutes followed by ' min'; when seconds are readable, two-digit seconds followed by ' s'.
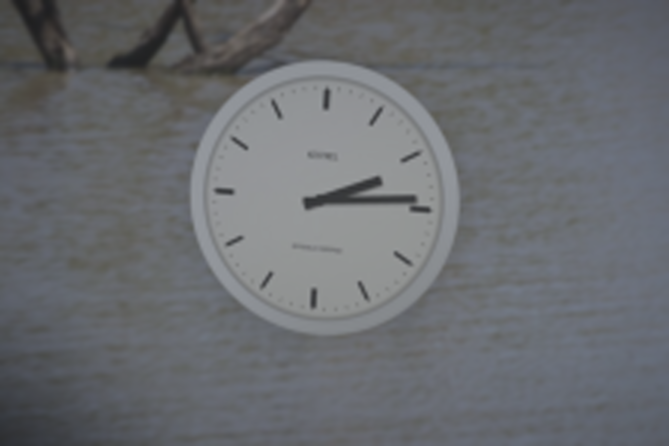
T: 2 h 14 min
